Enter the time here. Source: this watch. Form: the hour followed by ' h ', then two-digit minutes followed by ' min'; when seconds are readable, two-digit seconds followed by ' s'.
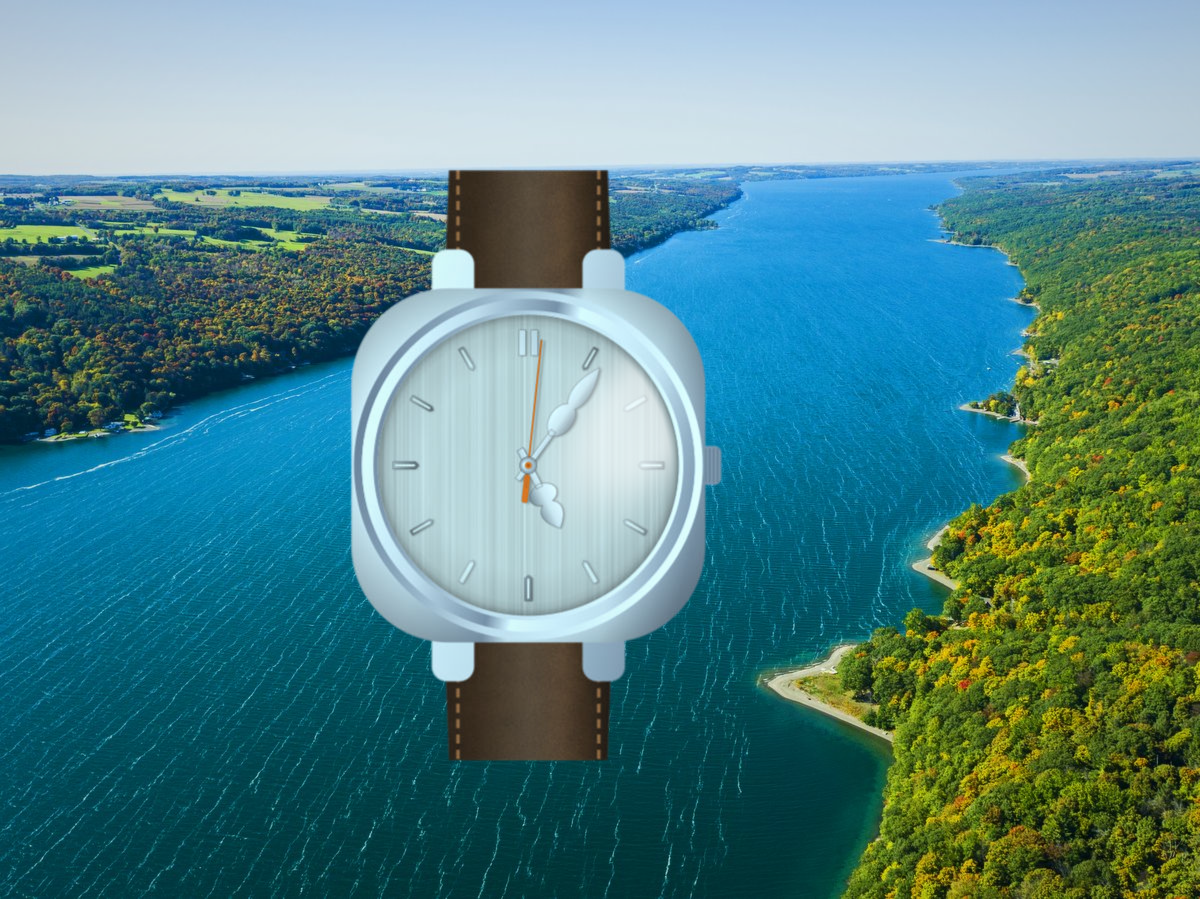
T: 5 h 06 min 01 s
